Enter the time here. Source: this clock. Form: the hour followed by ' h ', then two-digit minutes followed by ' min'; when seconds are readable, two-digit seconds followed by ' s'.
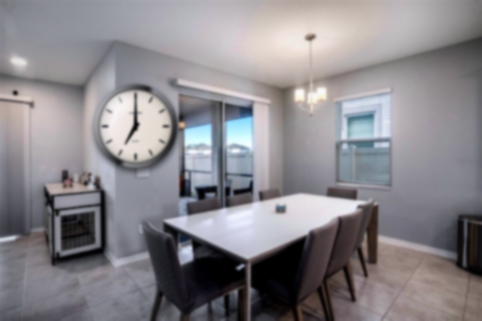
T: 7 h 00 min
